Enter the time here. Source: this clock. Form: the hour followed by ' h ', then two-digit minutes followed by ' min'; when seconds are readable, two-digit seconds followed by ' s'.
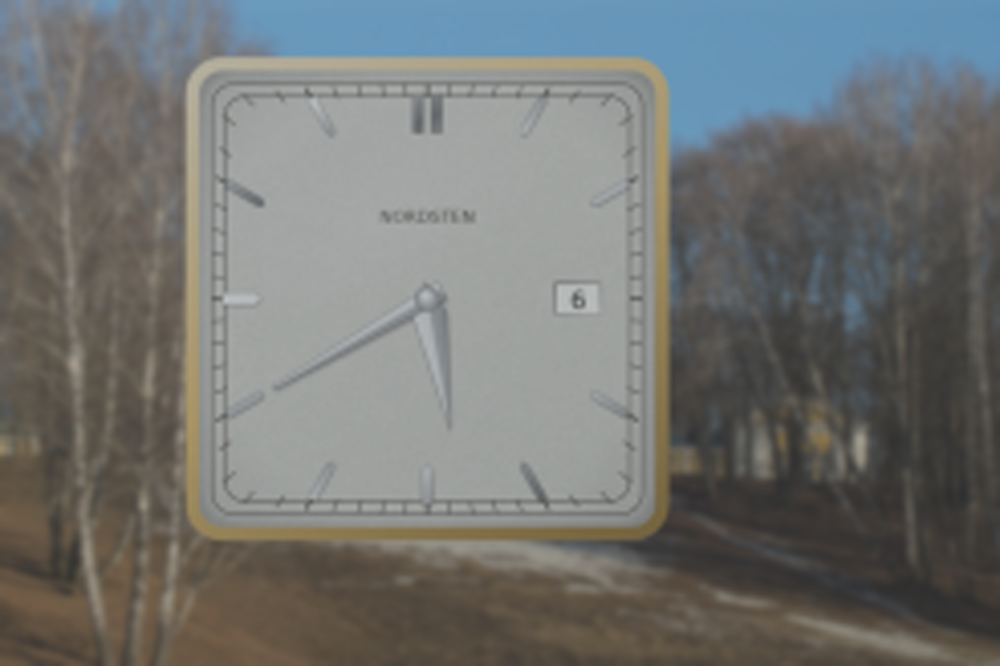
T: 5 h 40 min
